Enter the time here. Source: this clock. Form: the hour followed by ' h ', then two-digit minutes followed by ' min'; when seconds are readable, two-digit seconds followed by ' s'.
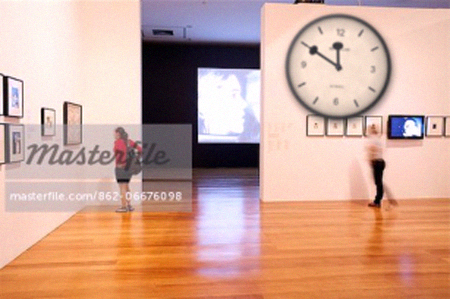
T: 11 h 50 min
